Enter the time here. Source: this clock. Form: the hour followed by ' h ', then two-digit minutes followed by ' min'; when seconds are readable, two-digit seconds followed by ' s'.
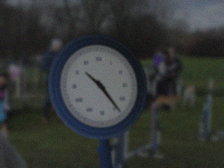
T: 10 h 24 min
